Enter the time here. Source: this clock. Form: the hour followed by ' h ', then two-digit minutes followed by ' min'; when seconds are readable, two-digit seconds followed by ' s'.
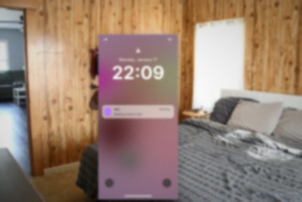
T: 22 h 09 min
